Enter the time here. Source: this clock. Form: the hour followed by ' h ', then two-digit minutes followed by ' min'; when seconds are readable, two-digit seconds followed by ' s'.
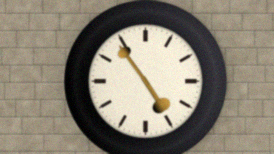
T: 4 h 54 min
